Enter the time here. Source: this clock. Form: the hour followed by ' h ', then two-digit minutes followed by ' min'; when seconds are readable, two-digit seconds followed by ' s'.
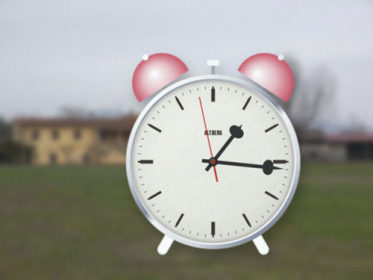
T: 1 h 15 min 58 s
